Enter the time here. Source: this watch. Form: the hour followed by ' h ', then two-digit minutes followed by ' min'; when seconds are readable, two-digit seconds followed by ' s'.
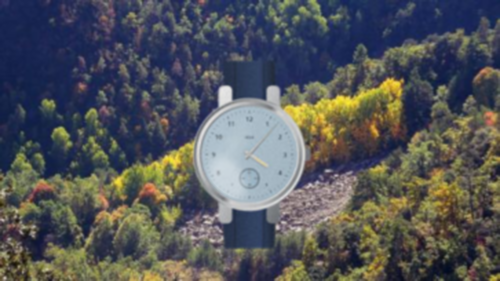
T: 4 h 07 min
